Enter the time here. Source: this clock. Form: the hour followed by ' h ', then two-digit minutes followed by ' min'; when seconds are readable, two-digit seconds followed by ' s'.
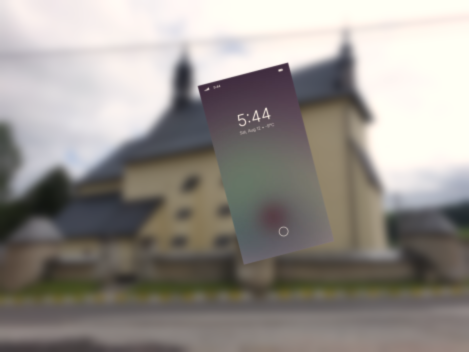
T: 5 h 44 min
